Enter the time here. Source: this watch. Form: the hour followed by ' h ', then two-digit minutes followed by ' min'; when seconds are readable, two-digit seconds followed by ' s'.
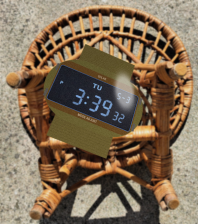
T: 3 h 39 min 32 s
